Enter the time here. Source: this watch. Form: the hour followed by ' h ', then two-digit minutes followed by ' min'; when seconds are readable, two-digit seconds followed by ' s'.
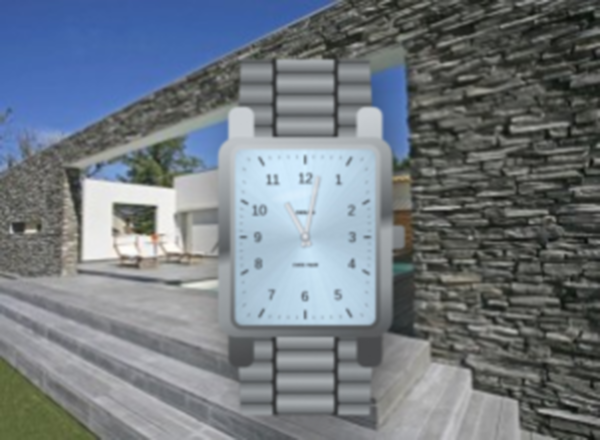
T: 11 h 02 min
